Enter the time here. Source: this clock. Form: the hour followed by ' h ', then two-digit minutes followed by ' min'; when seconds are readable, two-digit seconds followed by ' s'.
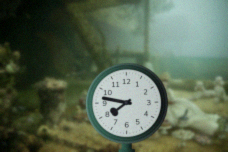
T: 7 h 47 min
